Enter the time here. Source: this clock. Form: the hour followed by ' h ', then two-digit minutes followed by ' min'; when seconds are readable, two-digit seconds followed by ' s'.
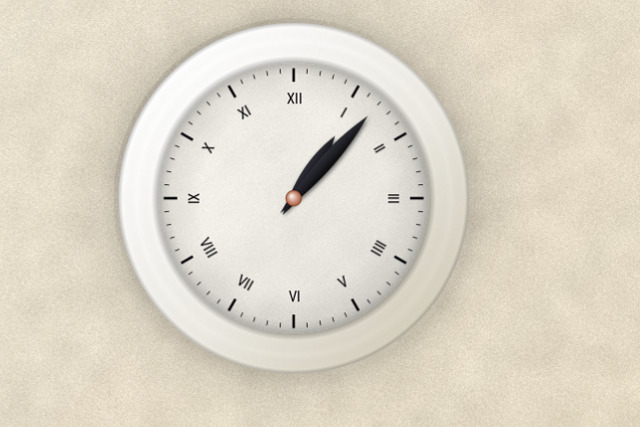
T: 1 h 07 min
